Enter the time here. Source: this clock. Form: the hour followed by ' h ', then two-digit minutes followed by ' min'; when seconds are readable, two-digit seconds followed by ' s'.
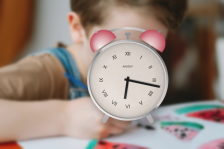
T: 6 h 17 min
